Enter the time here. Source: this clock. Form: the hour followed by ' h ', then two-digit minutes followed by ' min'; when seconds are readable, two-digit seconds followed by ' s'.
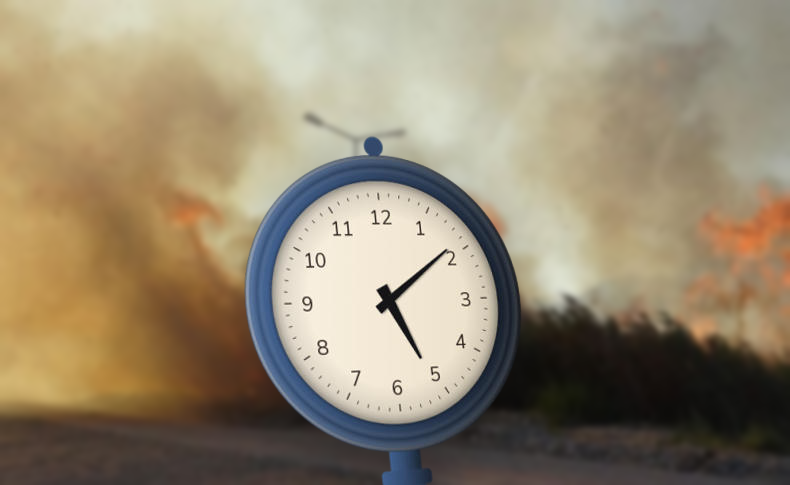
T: 5 h 09 min
